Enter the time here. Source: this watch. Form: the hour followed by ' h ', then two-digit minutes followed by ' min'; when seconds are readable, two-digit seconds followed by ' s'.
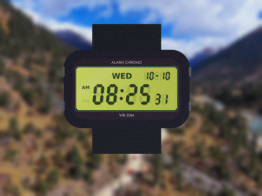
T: 8 h 25 min 31 s
